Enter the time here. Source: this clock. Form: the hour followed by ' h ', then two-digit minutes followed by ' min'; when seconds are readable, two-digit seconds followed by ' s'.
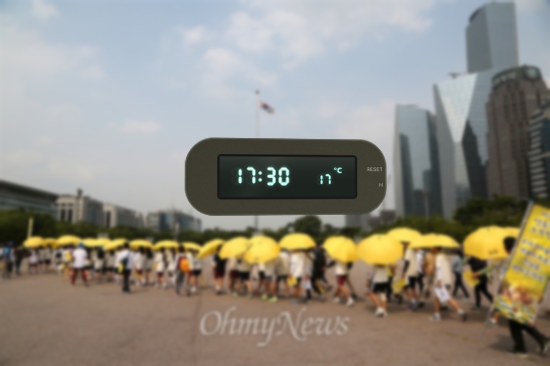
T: 17 h 30 min
